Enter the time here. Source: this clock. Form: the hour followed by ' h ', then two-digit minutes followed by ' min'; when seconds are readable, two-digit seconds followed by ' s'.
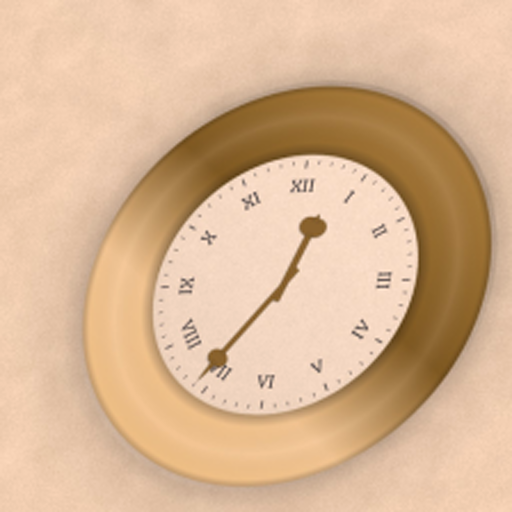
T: 12 h 36 min
